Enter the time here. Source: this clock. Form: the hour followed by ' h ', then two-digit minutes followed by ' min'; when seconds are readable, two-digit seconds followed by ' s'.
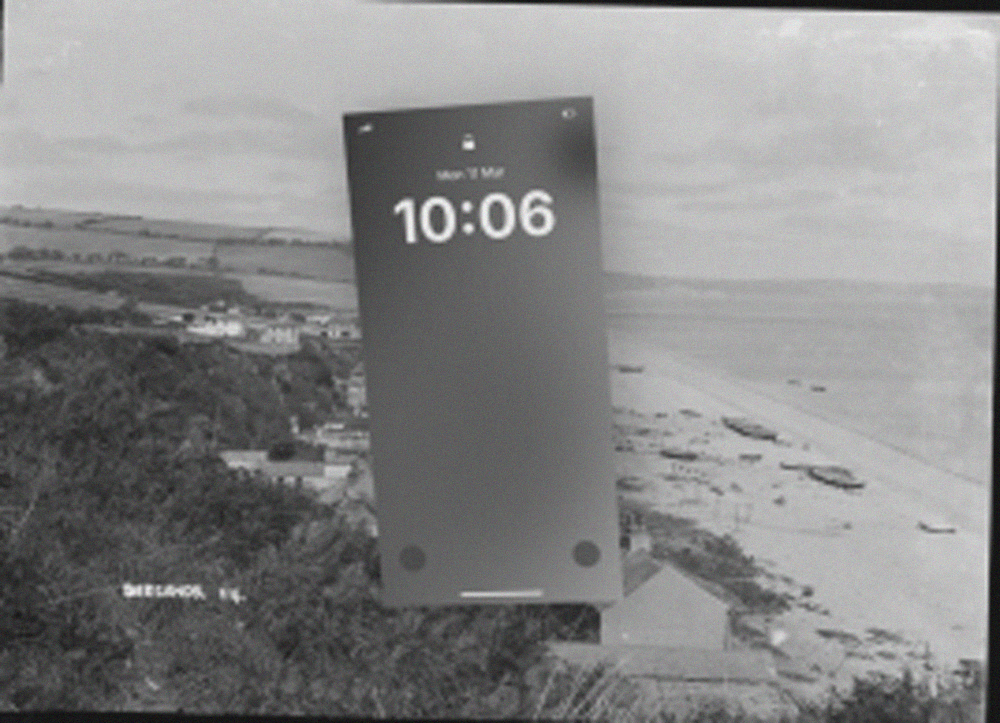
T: 10 h 06 min
